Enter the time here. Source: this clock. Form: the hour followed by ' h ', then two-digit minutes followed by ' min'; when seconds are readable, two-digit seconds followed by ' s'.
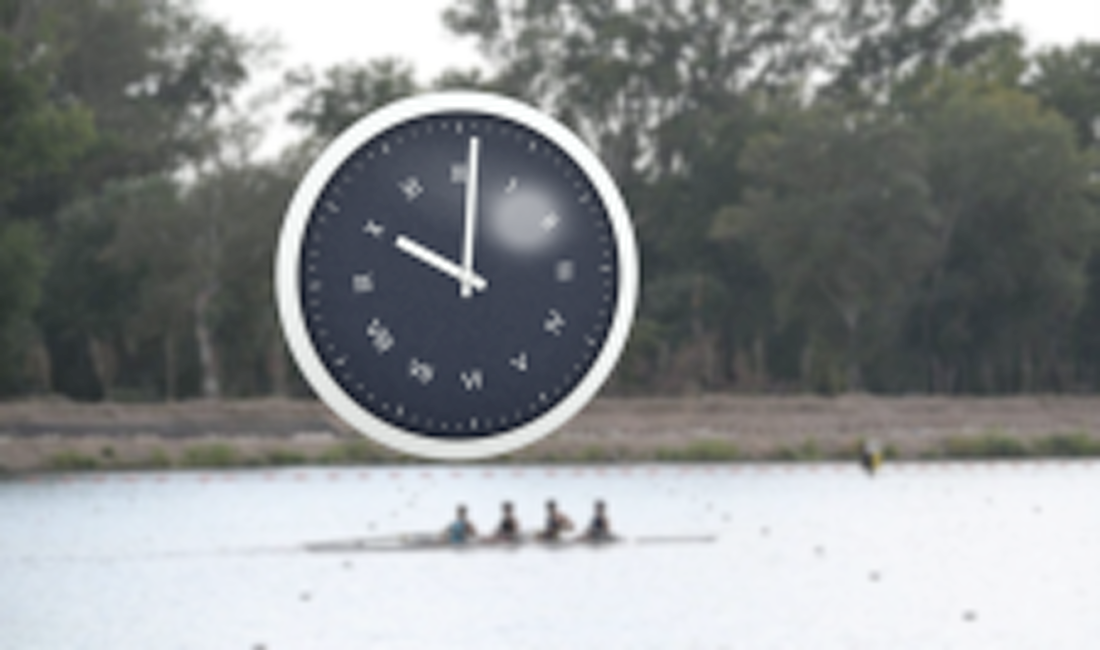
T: 10 h 01 min
